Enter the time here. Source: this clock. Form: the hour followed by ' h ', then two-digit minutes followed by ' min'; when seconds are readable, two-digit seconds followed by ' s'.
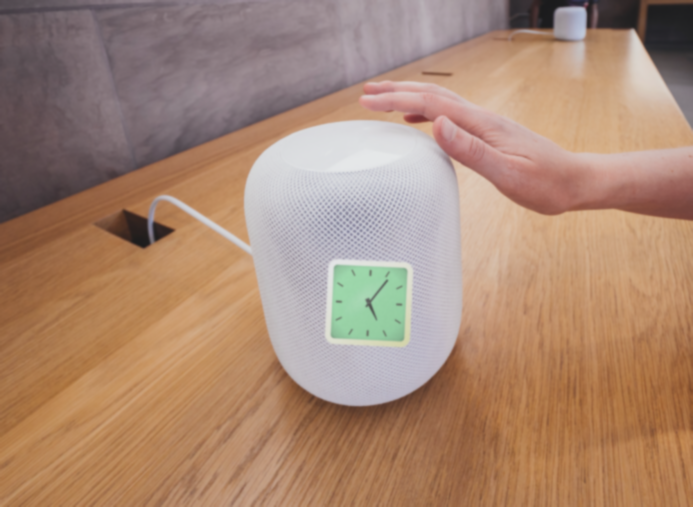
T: 5 h 06 min
